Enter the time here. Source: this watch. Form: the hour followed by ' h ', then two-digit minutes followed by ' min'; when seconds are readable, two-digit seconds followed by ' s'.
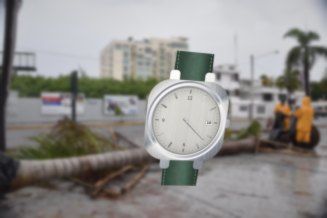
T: 4 h 22 min
